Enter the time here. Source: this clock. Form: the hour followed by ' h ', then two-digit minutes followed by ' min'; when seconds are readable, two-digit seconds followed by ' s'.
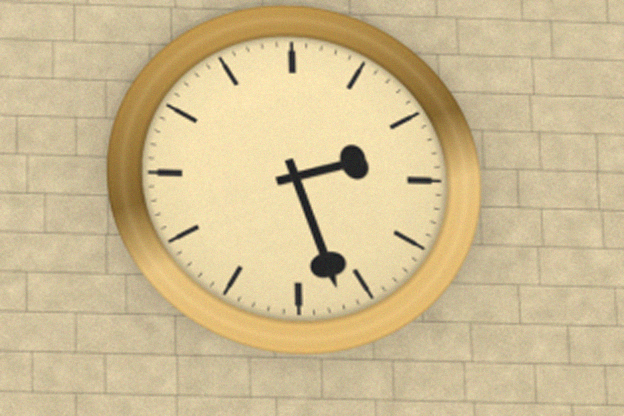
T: 2 h 27 min
